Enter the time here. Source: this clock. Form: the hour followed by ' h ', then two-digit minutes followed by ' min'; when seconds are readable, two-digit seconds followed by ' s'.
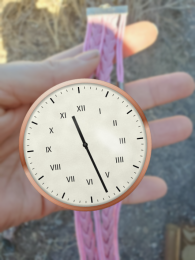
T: 11 h 27 min
